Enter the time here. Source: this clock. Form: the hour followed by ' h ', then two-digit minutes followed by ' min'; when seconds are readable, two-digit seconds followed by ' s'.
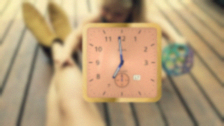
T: 6 h 59 min
